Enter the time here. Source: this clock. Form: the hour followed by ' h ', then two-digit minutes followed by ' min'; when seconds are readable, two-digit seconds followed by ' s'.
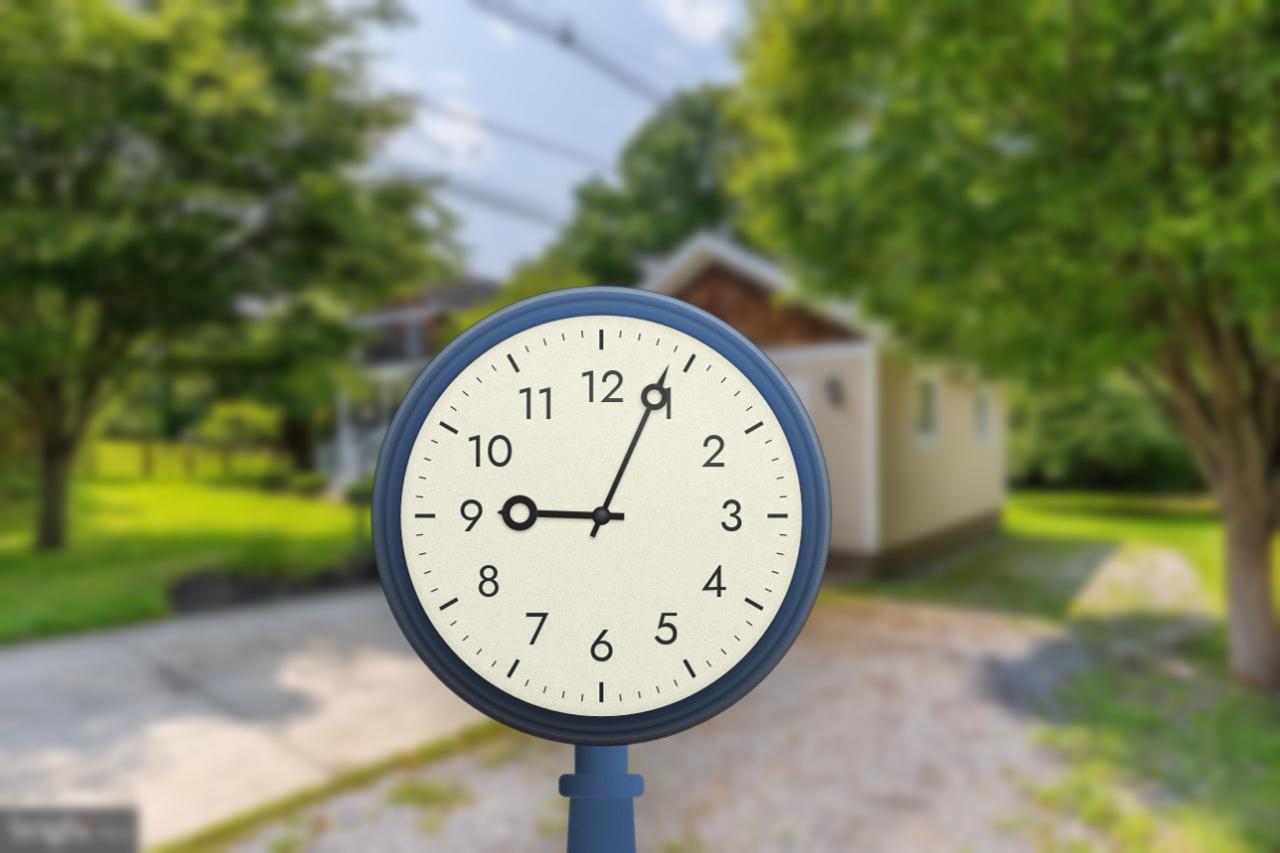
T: 9 h 04 min
